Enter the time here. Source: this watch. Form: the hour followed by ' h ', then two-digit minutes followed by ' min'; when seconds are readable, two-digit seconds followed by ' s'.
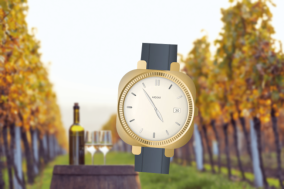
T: 4 h 54 min
